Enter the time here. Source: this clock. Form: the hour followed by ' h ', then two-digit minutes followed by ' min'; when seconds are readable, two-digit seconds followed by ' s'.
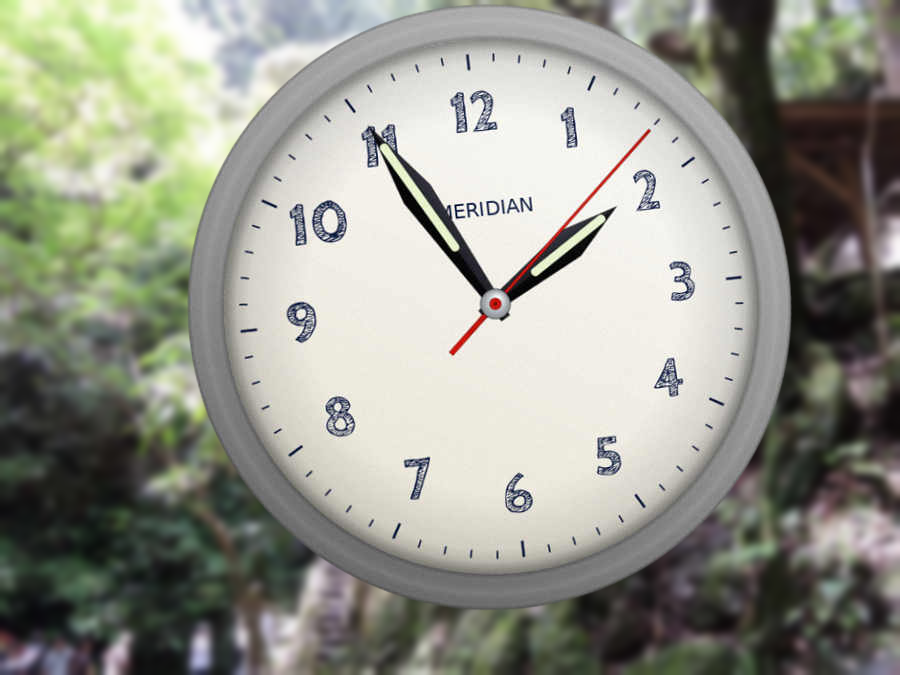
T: 1 h 55 min 08 s
